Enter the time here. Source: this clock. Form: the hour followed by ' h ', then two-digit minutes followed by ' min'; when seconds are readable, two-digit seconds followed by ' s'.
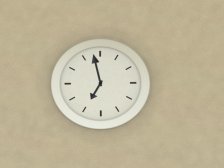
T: 6 h 58 min
